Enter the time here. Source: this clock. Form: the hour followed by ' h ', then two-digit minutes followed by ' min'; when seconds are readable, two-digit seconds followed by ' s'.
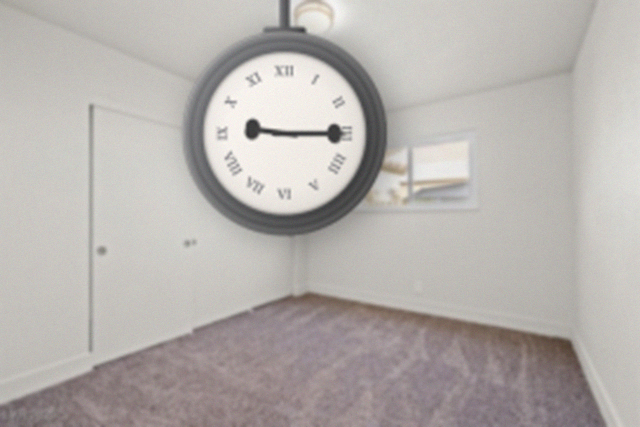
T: 9 h 15 min
